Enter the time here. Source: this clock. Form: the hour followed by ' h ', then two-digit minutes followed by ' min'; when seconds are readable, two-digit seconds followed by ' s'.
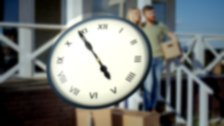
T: 4 h 54 min
